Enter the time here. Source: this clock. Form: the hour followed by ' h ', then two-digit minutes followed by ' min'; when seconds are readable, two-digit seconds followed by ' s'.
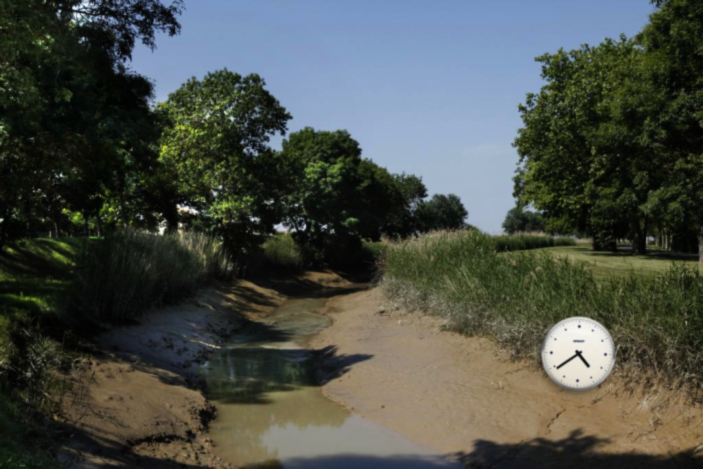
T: 4 h 39 min
